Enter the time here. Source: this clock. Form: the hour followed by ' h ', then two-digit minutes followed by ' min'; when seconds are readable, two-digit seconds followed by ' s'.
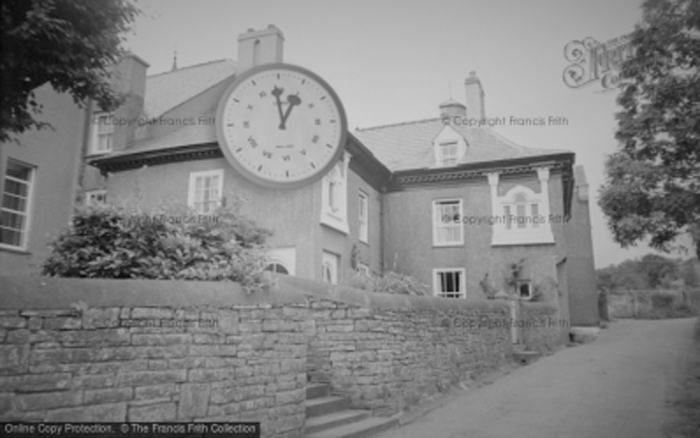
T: 12 h 59 min
